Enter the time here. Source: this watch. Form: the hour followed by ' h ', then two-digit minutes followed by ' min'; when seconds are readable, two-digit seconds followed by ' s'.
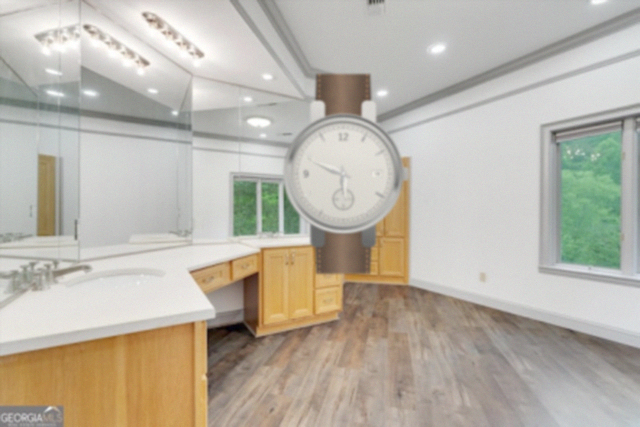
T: 5 h 49 min
